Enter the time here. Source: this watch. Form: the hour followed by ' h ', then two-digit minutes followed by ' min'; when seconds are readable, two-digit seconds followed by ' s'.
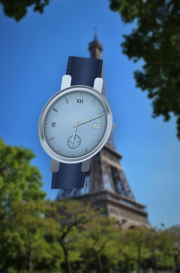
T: 6 h 11 min
